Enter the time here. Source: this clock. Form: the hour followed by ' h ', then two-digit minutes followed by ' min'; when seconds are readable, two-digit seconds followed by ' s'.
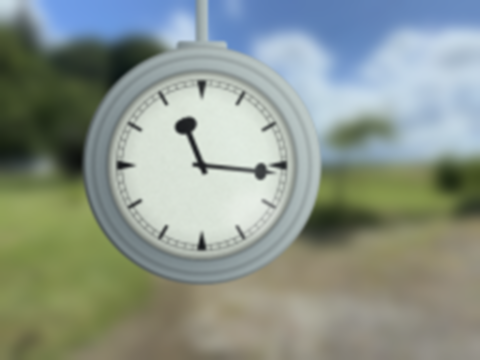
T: 11 h 16 min
